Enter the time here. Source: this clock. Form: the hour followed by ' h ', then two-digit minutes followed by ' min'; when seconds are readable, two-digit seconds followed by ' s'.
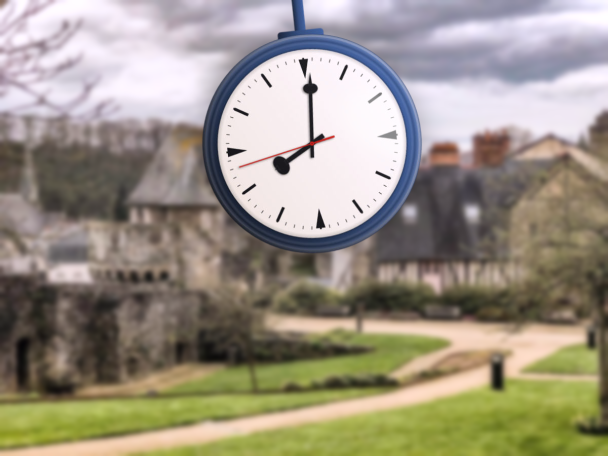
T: 8 h 00 min 43 s
